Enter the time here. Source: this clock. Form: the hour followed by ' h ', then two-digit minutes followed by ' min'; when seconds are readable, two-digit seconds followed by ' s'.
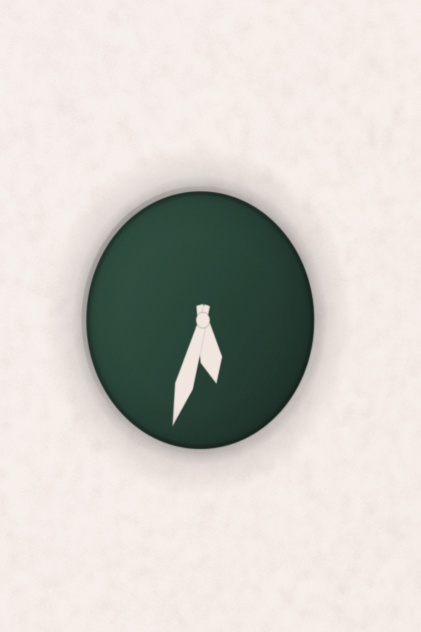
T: 5 h 33 min
